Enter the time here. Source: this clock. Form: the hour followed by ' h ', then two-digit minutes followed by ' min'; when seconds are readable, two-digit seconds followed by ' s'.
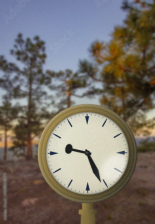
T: 9 h 26 min
